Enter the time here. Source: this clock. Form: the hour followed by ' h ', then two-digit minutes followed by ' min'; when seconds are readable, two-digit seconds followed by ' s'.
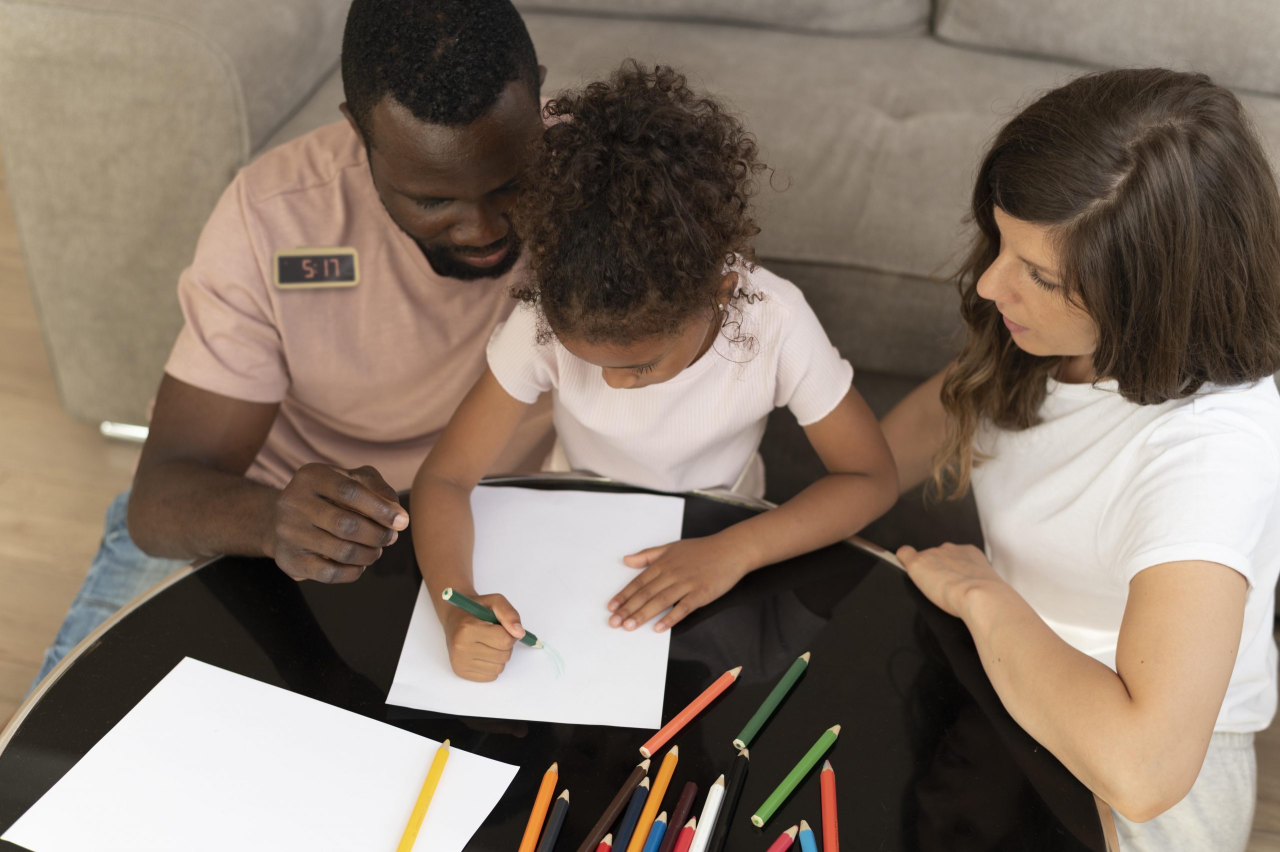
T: 5 h 17 min
